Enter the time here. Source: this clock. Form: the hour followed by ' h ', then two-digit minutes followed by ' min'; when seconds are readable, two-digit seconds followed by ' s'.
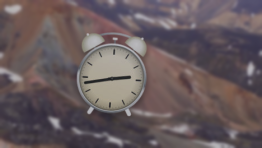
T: 2 h 43 min
